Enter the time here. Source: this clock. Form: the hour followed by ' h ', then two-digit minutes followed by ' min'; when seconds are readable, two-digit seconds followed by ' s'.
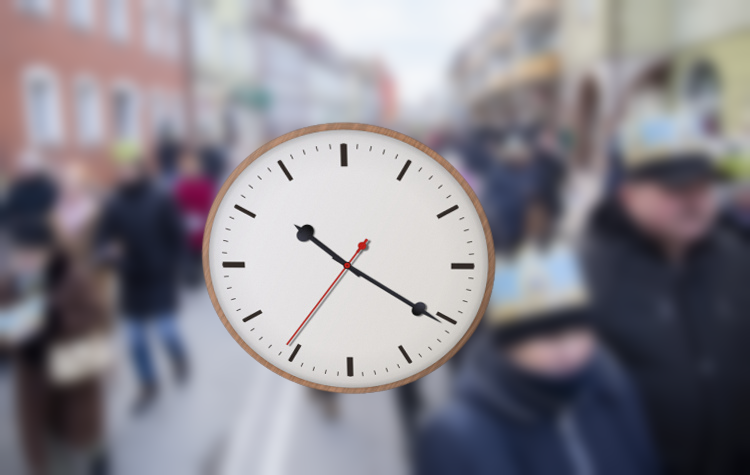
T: 10 h 20 min 36 s
